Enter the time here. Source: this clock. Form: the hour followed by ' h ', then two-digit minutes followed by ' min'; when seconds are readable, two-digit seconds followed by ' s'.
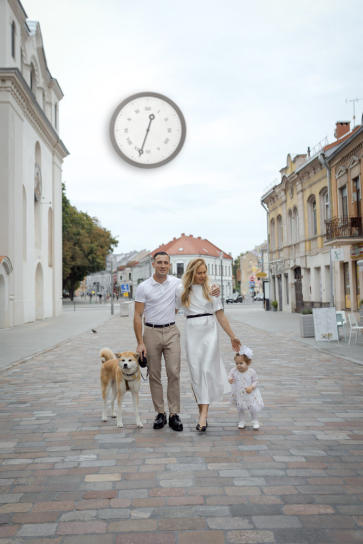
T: 12 h 33 min
